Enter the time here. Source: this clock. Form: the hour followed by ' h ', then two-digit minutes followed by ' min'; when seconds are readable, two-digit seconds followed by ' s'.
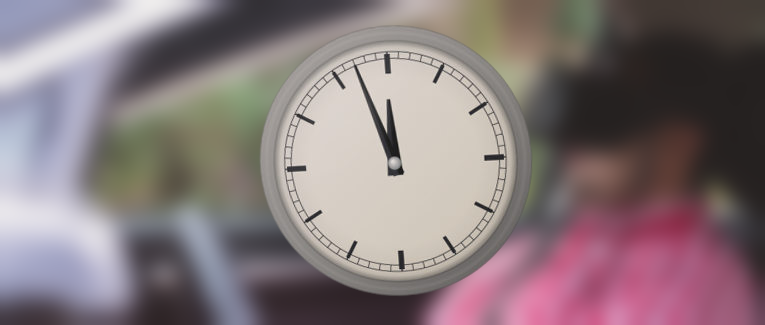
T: 11 h 57 min
